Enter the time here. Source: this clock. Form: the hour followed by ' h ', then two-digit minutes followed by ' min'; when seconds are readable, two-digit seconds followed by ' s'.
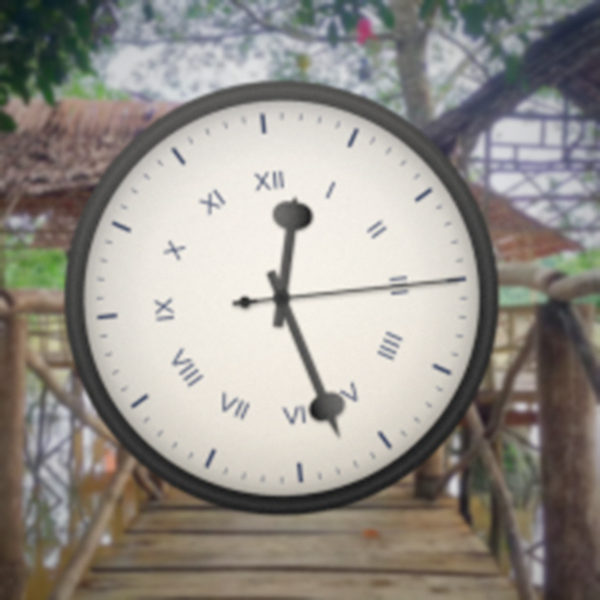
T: 12 h 27 min 15 s
